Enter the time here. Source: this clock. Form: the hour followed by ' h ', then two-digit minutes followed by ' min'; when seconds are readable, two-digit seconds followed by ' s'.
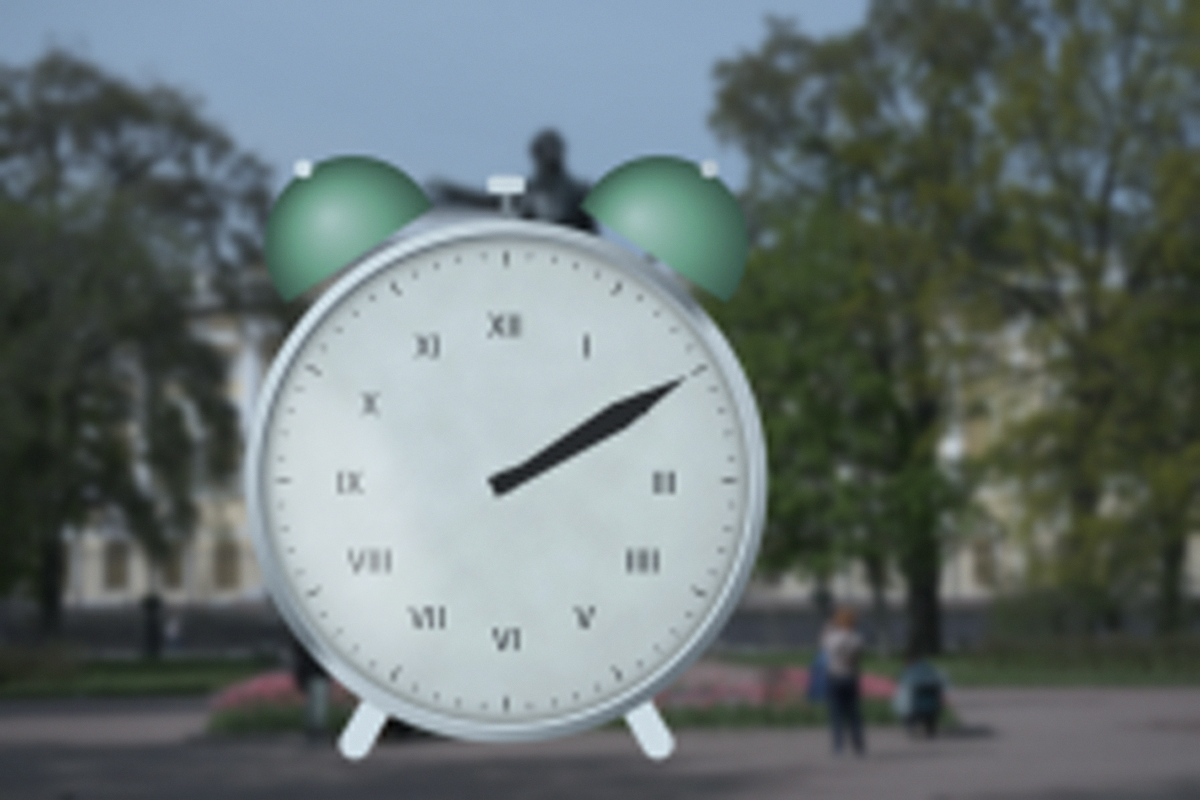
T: 2 h 10 min
